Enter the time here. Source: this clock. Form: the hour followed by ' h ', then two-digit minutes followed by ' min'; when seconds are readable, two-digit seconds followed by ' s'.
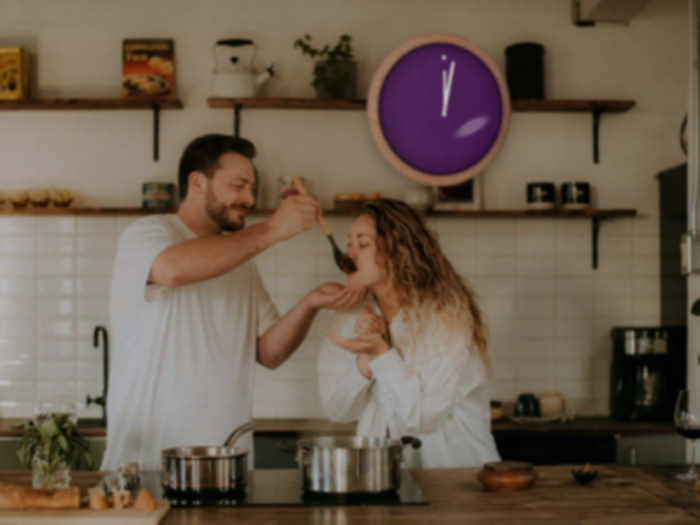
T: 12 h 02 min
